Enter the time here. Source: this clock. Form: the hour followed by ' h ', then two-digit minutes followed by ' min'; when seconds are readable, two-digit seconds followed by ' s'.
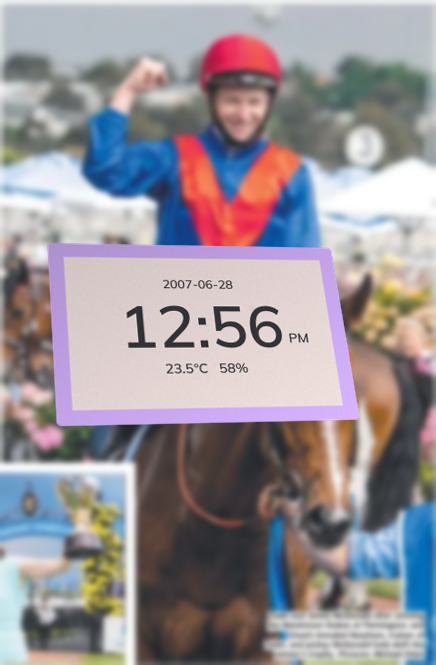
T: 12 h 56 min
